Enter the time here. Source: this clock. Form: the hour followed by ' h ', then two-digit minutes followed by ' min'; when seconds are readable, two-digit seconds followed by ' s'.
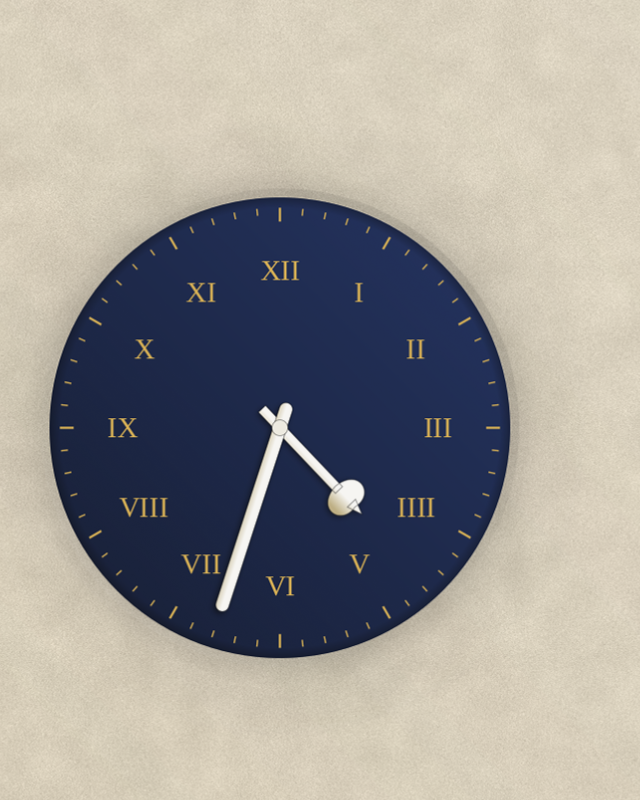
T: 4 h 33 min
